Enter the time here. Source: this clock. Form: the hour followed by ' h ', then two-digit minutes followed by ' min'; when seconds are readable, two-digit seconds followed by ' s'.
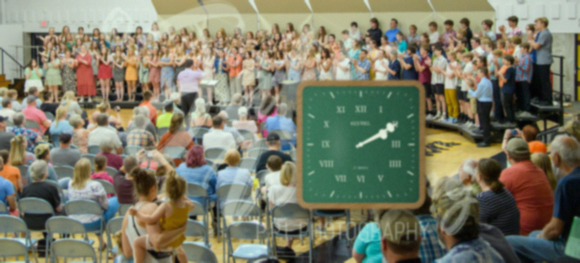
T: 2 h 10 min
